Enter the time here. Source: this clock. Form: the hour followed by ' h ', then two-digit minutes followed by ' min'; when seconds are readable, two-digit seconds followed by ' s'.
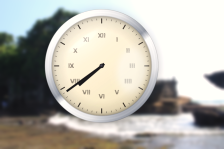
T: 7 h 39 min
